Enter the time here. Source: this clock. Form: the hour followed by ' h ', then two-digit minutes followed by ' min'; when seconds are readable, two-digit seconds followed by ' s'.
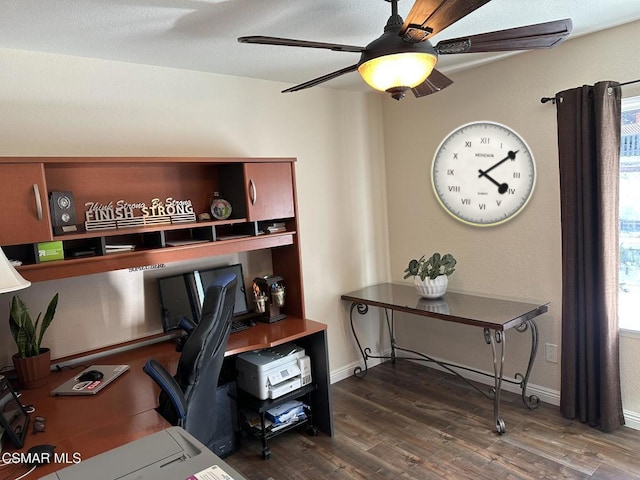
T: 4 h 09 min
